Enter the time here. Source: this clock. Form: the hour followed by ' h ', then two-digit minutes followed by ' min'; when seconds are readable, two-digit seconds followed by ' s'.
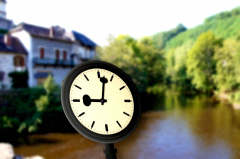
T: 9 h 02 min
